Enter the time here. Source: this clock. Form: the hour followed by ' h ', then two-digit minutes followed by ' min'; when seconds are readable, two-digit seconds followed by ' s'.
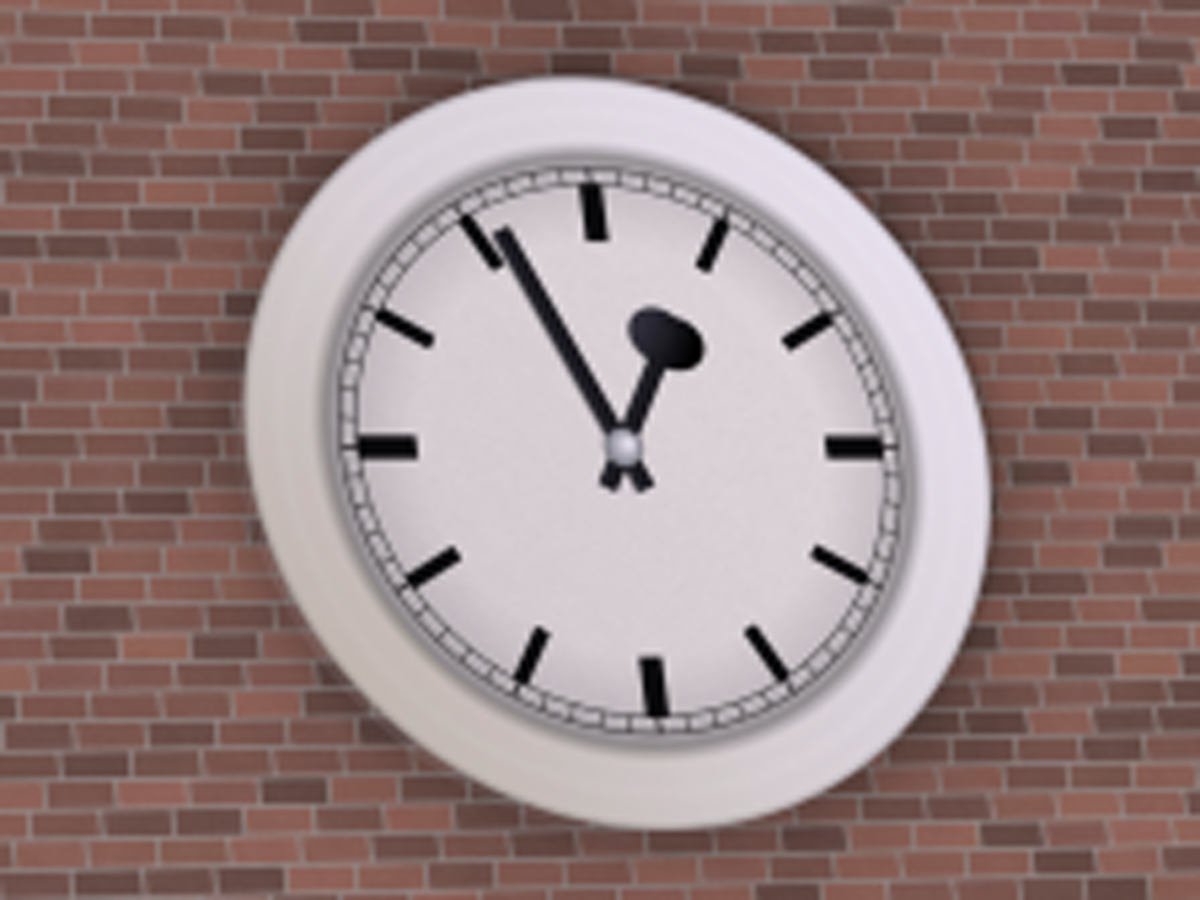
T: 12 h 56 min
